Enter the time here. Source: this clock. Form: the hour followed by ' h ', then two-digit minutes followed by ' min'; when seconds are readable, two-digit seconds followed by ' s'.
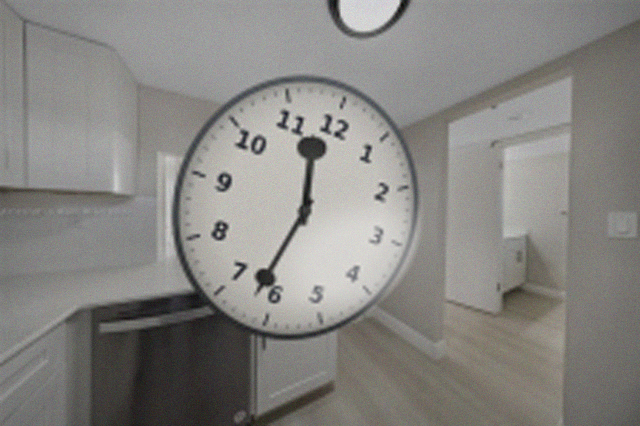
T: 11 h 32 min
